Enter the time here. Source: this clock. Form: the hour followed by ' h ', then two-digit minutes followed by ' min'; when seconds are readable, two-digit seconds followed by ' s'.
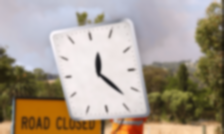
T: 12 h 23 min
